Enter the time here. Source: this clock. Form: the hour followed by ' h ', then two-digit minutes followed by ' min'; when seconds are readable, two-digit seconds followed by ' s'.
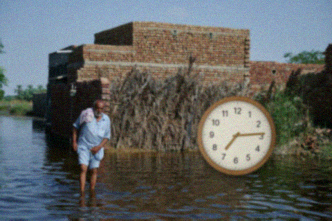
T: 7 h 14 min
